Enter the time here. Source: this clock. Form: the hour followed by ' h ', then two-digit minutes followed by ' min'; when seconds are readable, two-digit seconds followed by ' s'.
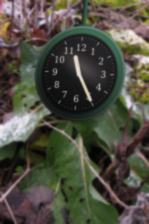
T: 11 h 25 min
